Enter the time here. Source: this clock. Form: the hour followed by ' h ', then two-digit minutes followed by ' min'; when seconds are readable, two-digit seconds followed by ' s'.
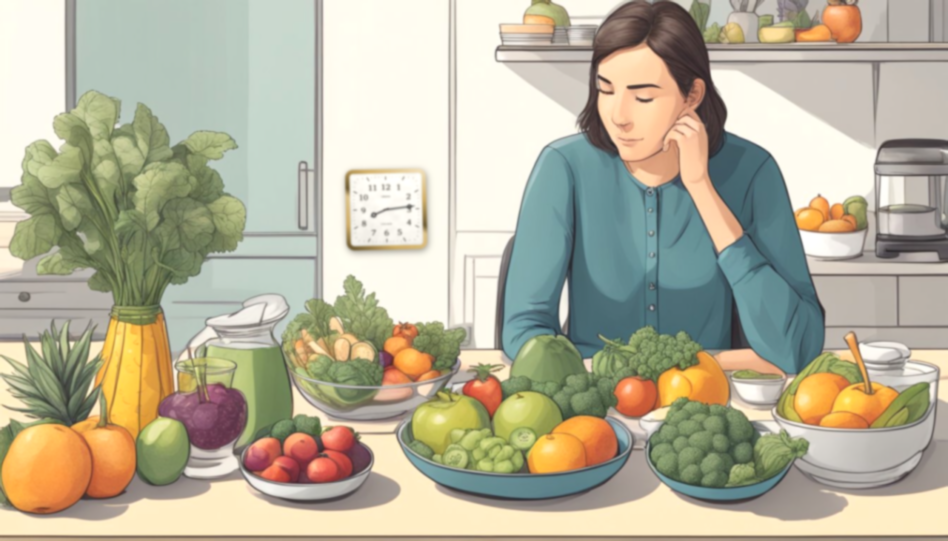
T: 8 h 14 min
